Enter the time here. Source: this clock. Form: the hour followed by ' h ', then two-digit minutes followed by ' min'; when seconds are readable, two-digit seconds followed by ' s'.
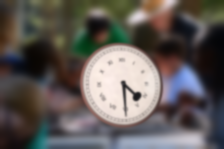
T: 4 h 30 min
